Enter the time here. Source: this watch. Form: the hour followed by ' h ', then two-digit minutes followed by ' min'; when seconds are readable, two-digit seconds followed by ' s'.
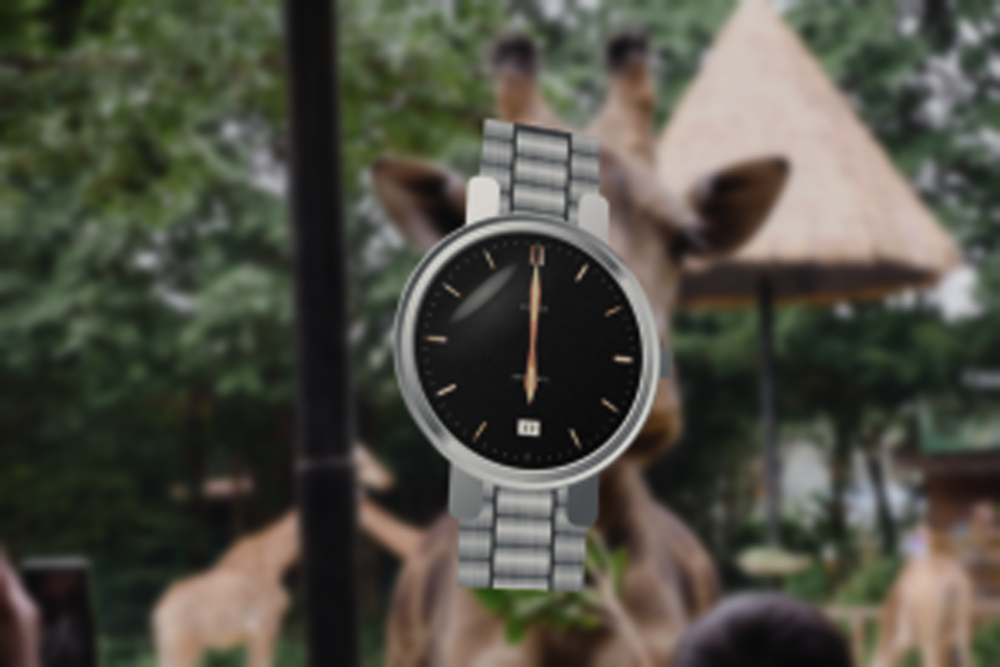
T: 6 h 00 min
